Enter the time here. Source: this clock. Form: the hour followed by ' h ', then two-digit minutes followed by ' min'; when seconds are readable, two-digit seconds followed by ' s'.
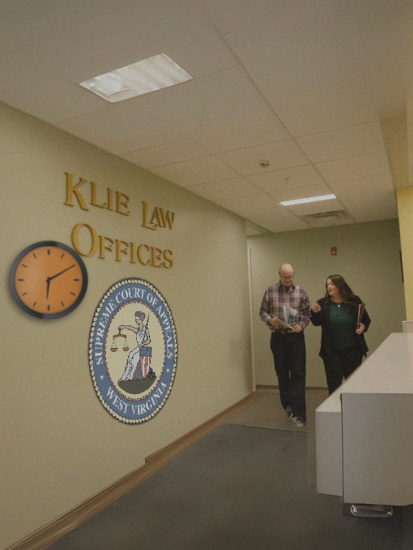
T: 6 h 10 min
